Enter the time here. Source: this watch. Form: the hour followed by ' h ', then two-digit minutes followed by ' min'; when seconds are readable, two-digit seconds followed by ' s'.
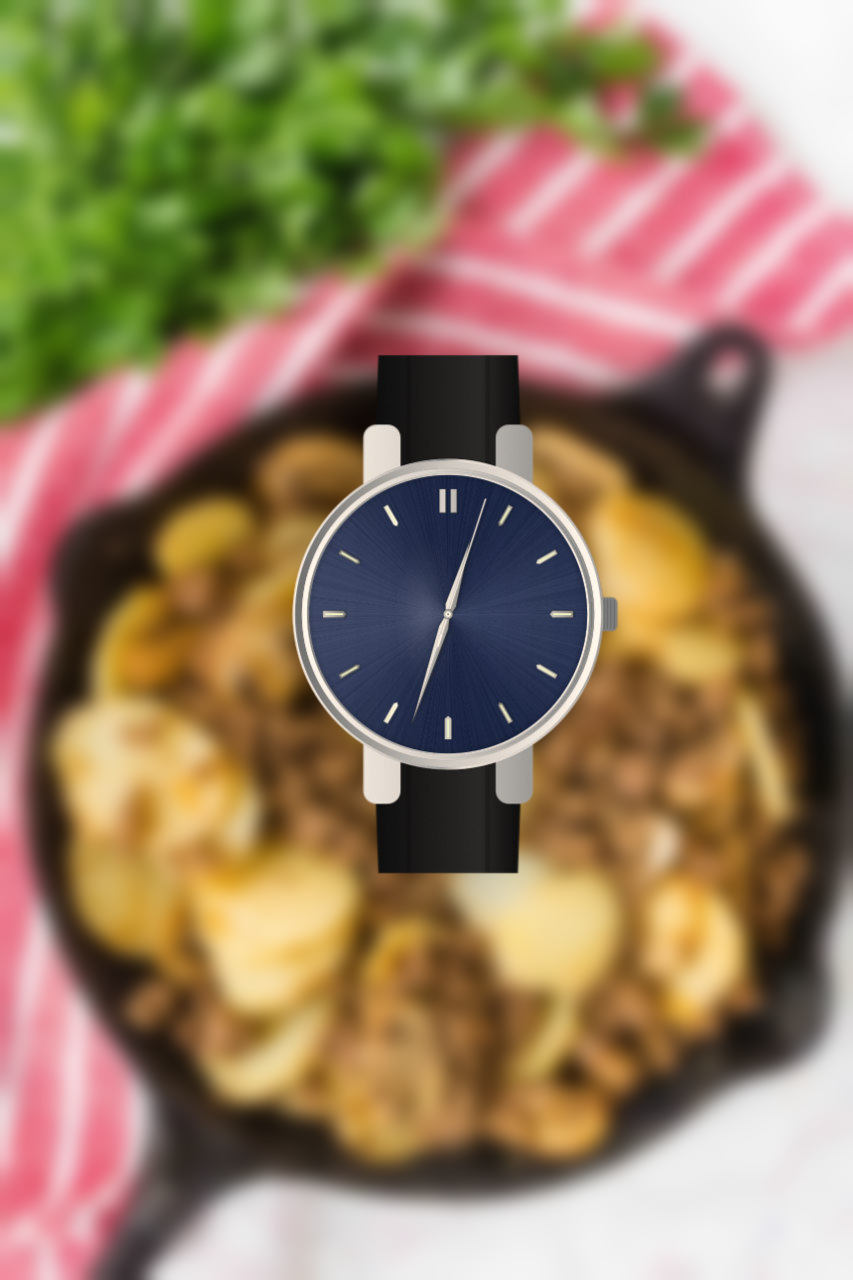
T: 12 h 33 min 03 s
